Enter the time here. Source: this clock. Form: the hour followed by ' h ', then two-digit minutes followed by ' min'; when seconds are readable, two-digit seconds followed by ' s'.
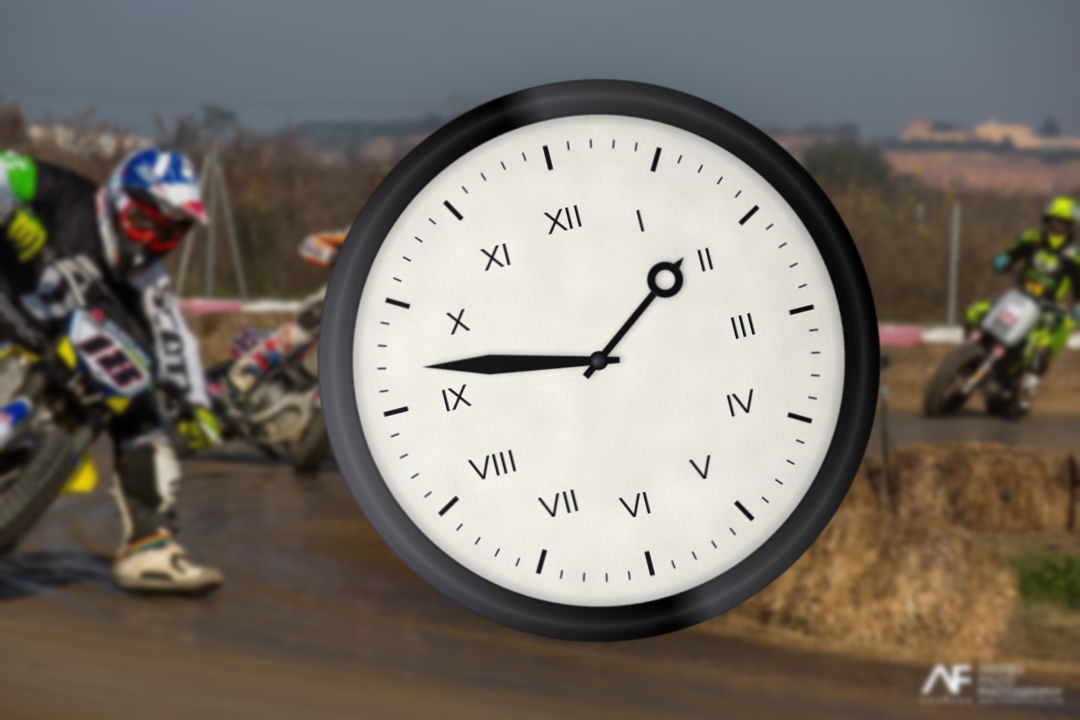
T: 1 h 47 min
